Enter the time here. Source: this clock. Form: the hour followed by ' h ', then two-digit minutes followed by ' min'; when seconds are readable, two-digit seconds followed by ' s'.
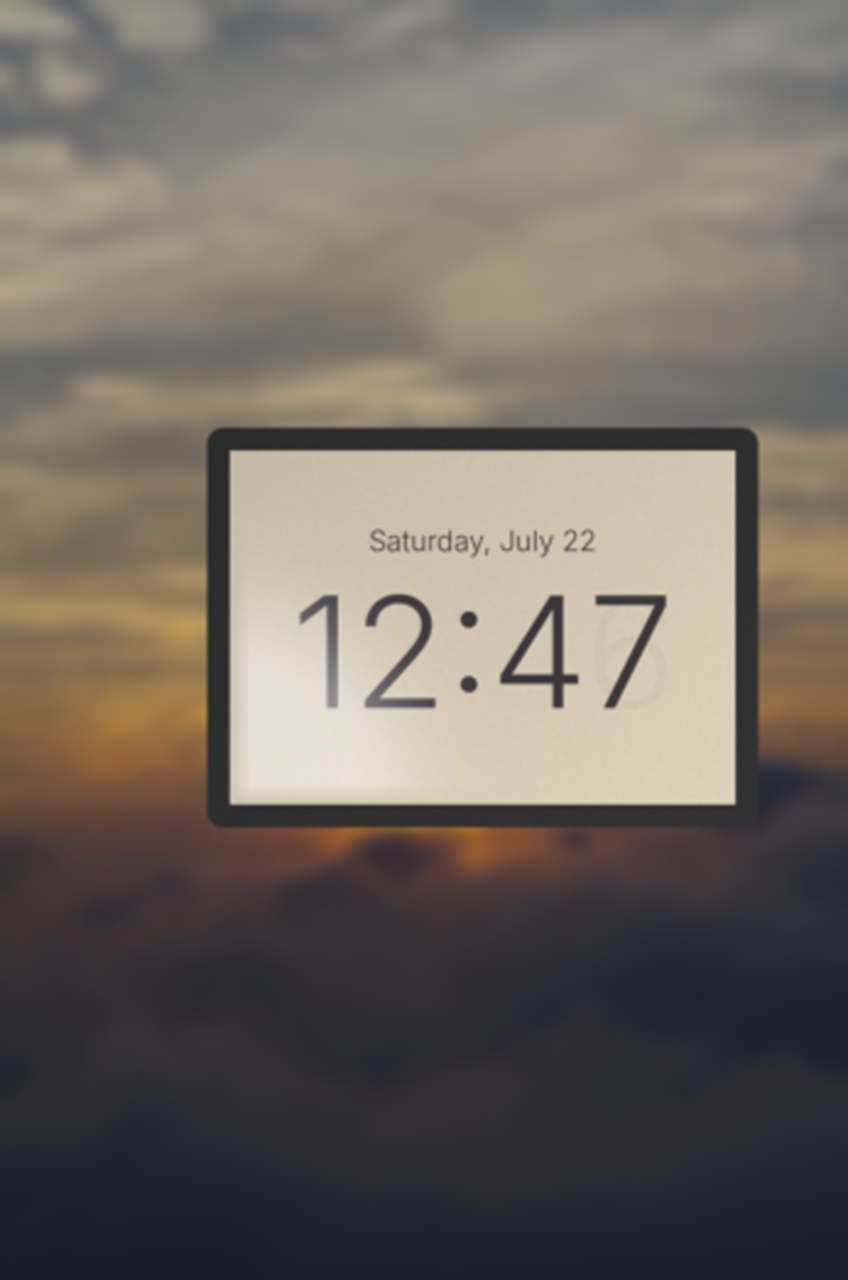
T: 12 h 47 min
